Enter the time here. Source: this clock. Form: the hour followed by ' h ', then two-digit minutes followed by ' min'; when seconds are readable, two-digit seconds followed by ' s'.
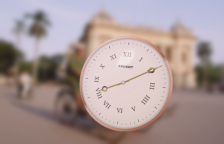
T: 8 h 10 min
